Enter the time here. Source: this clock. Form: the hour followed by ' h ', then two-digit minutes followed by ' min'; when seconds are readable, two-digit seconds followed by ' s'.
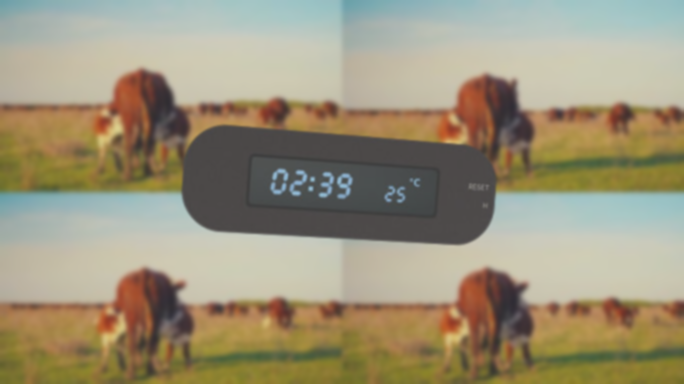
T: 2 h 39 min
